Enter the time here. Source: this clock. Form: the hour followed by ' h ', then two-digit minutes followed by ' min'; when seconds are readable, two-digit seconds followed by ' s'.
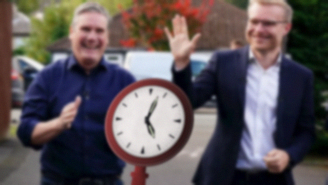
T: 5 h 03 min
